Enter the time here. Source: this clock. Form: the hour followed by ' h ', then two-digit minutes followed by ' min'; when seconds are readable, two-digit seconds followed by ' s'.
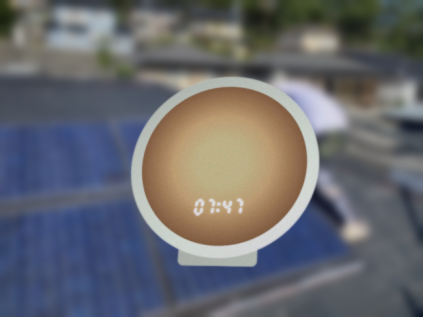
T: 7 h 47 min
